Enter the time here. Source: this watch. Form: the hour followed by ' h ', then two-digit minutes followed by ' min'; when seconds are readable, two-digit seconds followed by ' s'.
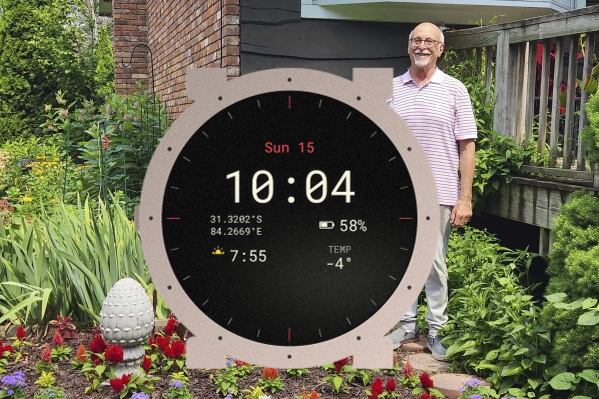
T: 10 h 04 min
